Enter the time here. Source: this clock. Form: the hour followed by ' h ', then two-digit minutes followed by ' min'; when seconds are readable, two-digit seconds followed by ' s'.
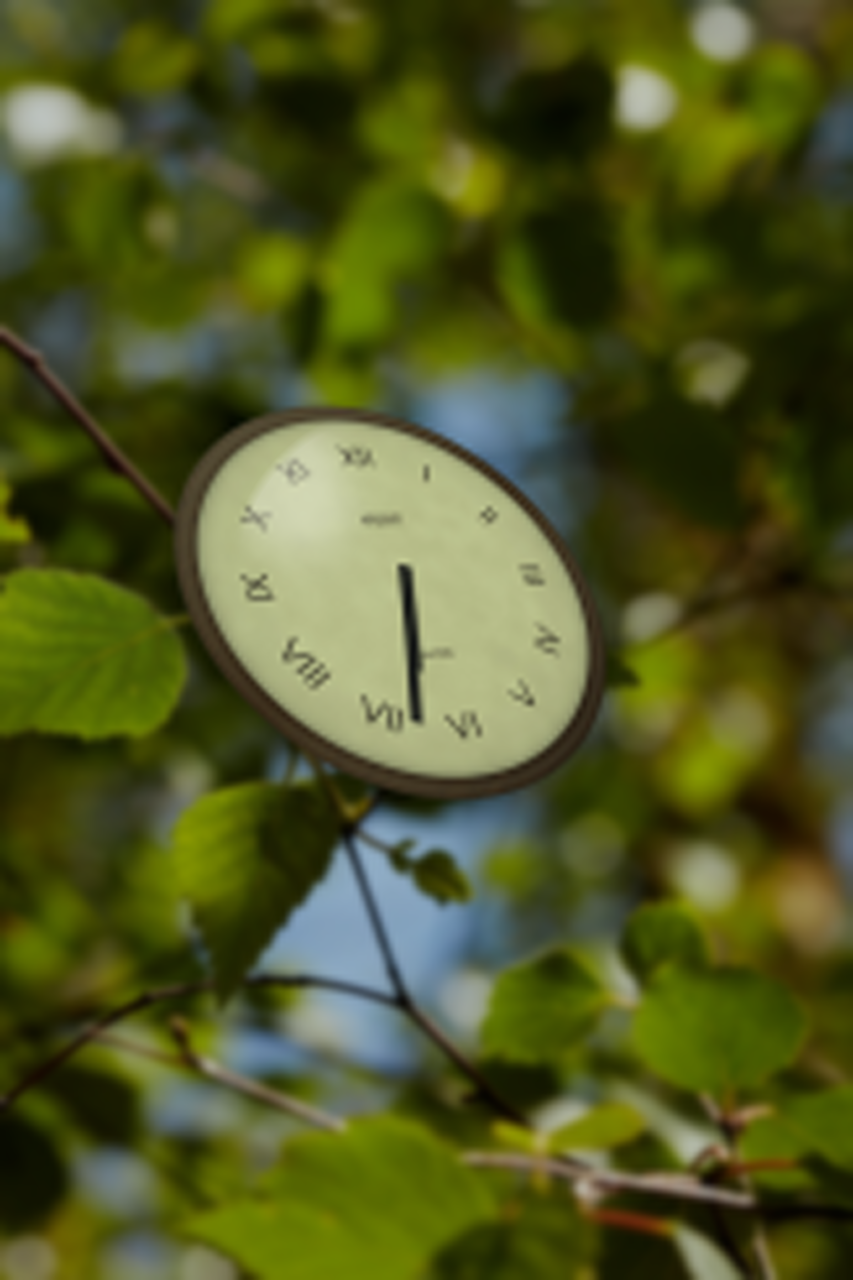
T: 6 h 33 min
